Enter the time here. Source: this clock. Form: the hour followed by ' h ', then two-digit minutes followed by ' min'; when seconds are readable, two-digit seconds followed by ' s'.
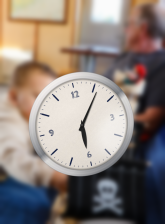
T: 6 h 06 min
